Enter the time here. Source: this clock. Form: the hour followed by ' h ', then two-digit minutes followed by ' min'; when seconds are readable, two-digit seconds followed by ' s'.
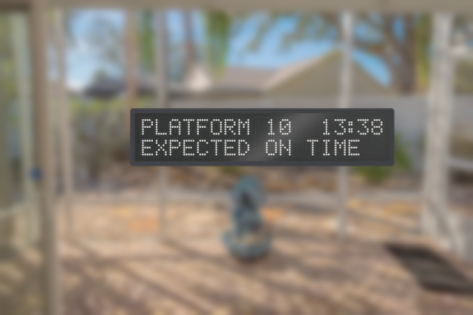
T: 13 h 38 min
